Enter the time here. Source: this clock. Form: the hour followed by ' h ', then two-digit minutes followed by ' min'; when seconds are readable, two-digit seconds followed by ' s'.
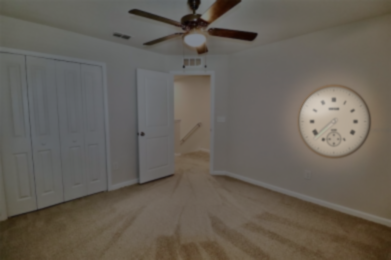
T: 7 h 38 min
